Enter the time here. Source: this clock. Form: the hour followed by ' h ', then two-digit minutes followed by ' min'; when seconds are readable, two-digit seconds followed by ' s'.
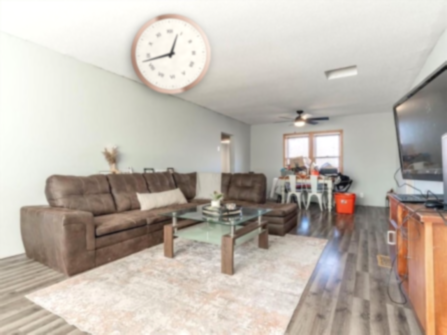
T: 12 h 43 min
